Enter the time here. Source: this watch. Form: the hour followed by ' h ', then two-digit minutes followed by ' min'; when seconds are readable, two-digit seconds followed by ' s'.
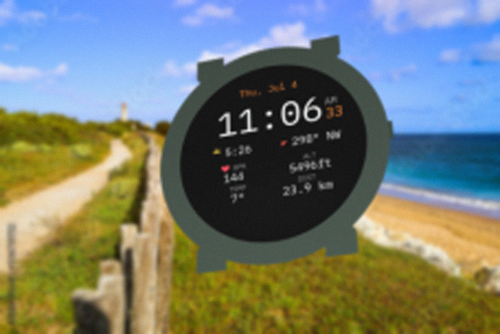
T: 11 h 06 min
